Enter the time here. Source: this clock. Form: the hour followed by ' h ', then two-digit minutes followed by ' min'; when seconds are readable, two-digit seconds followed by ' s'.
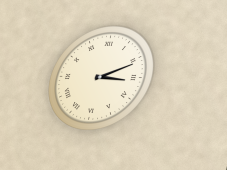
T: 3 h 11 min
